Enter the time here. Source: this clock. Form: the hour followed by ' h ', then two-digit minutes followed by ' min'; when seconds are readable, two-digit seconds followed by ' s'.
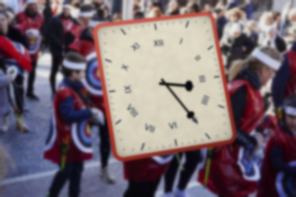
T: 3 h 25 min
